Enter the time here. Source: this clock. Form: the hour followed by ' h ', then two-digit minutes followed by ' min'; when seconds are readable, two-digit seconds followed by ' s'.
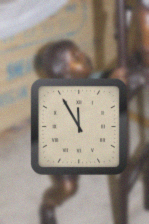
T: 11 h 55 min
